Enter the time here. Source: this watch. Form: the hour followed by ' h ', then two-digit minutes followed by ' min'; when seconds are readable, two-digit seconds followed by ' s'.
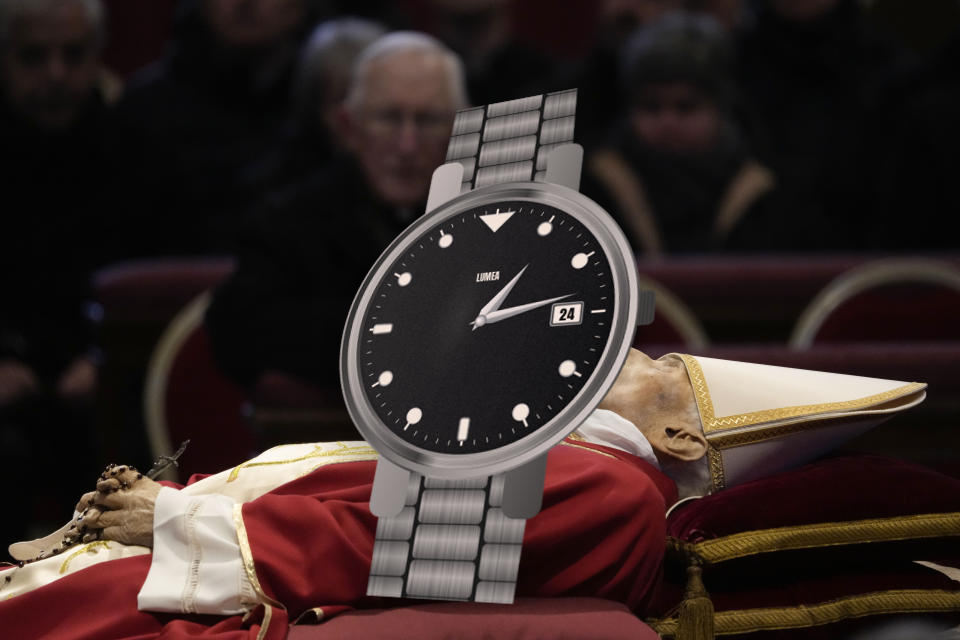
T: 1 h 13 min
